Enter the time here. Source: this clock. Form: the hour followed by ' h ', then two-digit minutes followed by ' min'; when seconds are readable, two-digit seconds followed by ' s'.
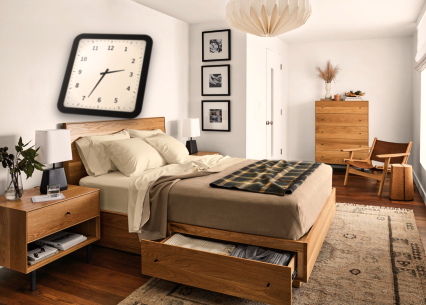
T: 2 h 34 min
